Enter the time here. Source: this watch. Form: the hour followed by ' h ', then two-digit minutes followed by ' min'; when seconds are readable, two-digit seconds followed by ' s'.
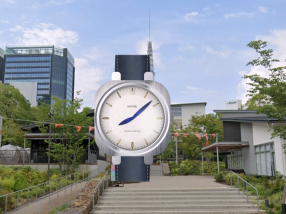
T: 8 h 08 min
